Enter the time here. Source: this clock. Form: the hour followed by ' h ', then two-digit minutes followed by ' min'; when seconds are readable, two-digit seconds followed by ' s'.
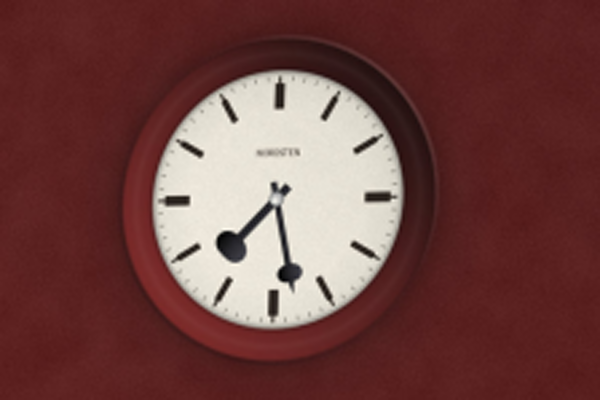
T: 7 h 28 min
